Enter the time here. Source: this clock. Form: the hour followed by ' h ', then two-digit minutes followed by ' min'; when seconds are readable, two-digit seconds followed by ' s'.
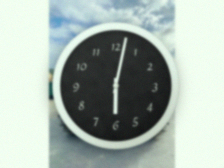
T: 6 h 02 min
